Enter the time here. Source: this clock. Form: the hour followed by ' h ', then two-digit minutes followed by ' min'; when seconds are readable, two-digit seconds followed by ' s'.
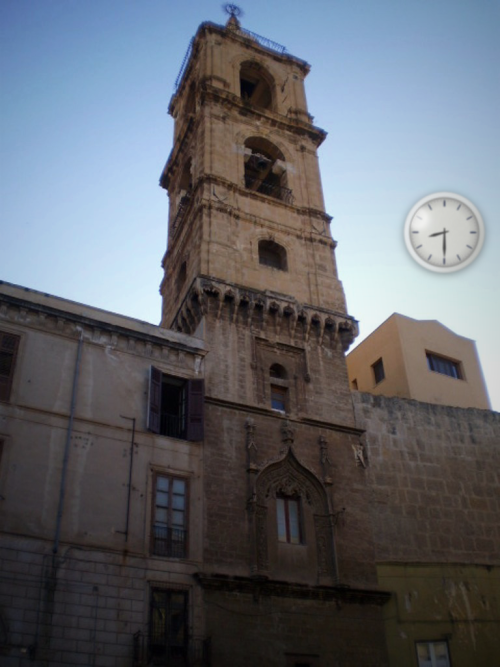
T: 8 h 30 min
